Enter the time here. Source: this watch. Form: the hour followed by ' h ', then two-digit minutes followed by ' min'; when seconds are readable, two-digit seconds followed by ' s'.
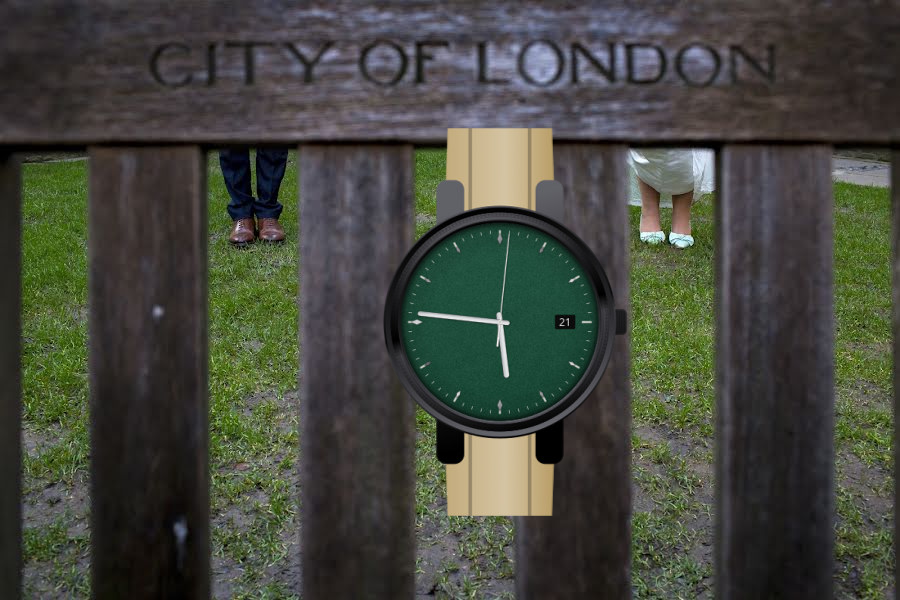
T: 5 h 46 min 01 s
